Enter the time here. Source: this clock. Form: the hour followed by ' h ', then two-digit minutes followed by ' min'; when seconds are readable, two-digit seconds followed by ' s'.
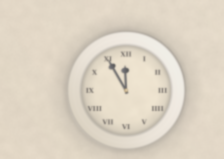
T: 11 h 55 min
